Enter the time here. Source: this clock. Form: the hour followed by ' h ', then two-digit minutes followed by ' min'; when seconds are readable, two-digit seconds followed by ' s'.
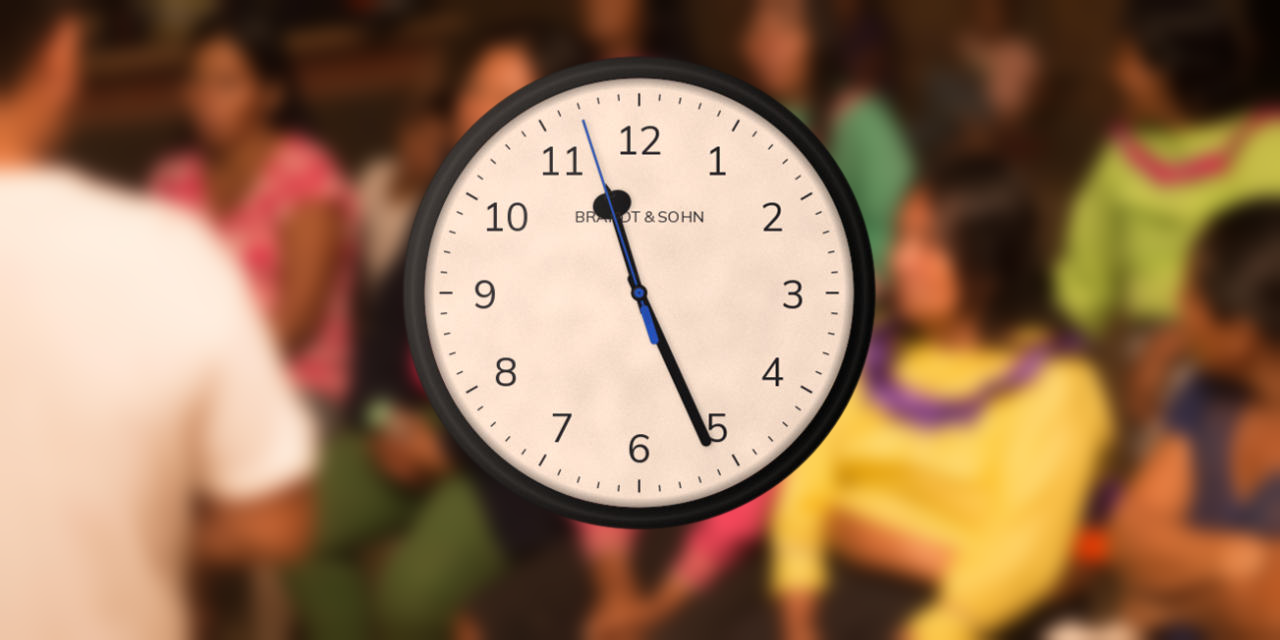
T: 11 h 25 min 57 s
